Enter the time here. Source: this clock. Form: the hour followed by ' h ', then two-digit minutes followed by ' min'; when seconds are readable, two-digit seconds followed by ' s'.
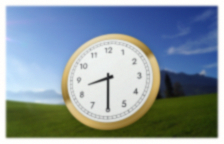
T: 8 h 30 min
